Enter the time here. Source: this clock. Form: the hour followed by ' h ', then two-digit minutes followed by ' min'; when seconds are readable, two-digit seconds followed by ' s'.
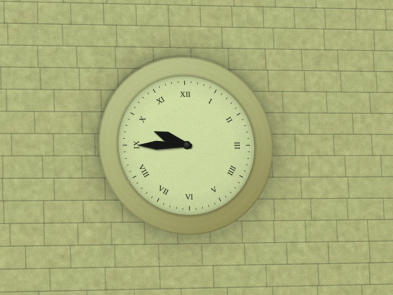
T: 9 h 45 min
